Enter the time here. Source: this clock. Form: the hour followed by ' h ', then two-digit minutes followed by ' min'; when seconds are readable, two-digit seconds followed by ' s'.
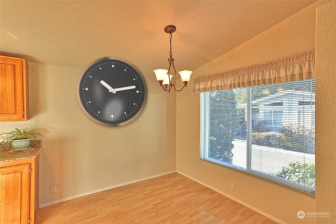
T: 10 h 13 min
